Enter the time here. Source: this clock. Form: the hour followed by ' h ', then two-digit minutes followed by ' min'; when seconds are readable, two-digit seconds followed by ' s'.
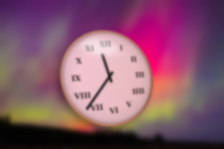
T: 11 h 37 min
